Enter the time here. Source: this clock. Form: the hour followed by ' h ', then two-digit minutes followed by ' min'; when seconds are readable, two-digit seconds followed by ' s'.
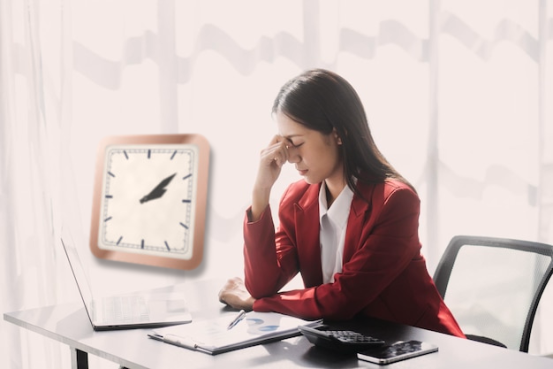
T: 2 h 08 min
